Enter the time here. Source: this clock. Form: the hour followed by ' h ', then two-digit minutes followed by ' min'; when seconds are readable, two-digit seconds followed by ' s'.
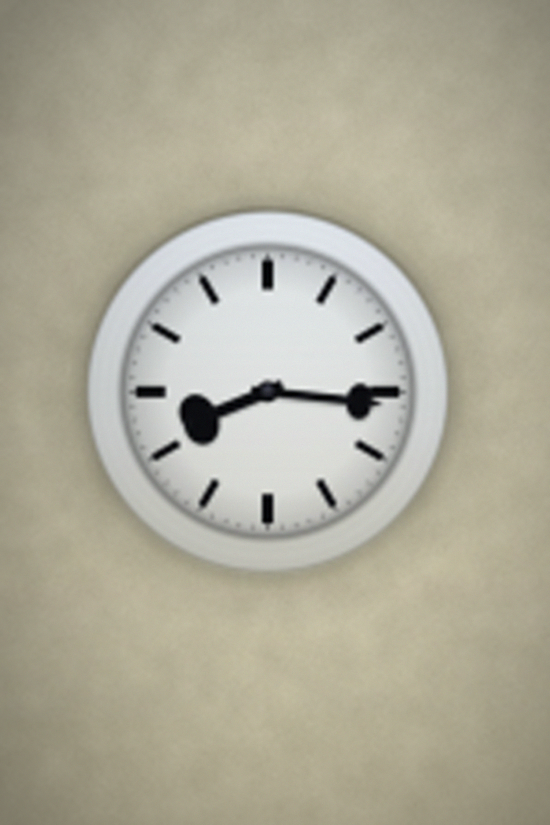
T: 8 h 16 min
